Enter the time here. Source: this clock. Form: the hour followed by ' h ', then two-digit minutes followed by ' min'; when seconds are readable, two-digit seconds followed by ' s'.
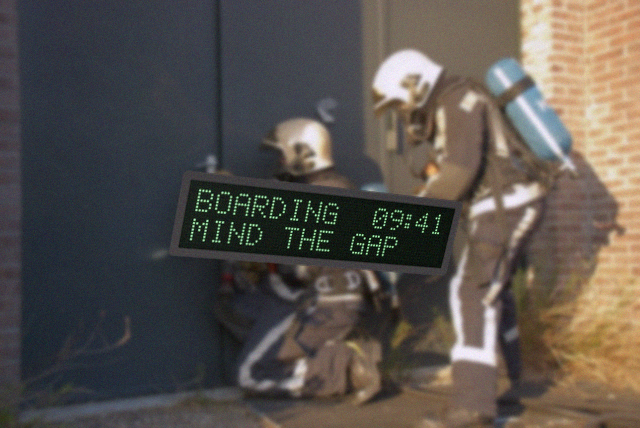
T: 9 h 41 min
